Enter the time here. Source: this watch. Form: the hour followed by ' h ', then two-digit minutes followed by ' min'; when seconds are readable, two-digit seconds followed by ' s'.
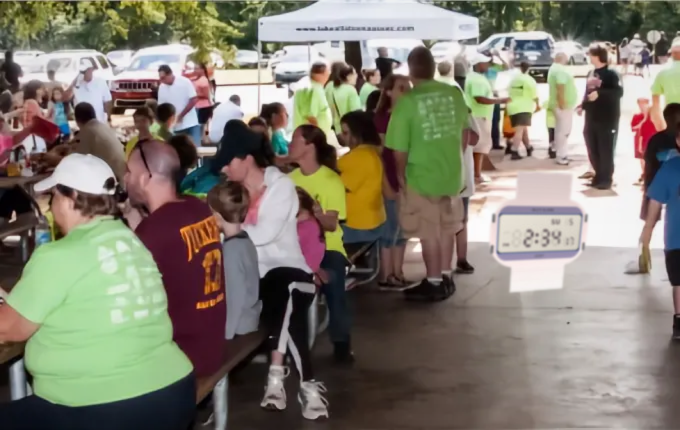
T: 2 h 34 min
